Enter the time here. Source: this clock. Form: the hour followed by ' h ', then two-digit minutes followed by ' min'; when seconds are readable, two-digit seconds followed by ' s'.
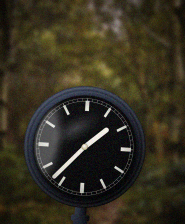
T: 1 h 37 min
